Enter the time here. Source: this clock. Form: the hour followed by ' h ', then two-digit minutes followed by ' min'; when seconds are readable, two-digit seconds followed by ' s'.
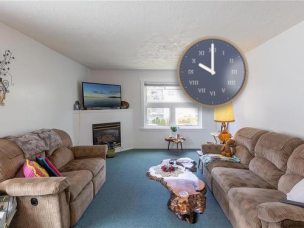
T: 10 h 00 min
